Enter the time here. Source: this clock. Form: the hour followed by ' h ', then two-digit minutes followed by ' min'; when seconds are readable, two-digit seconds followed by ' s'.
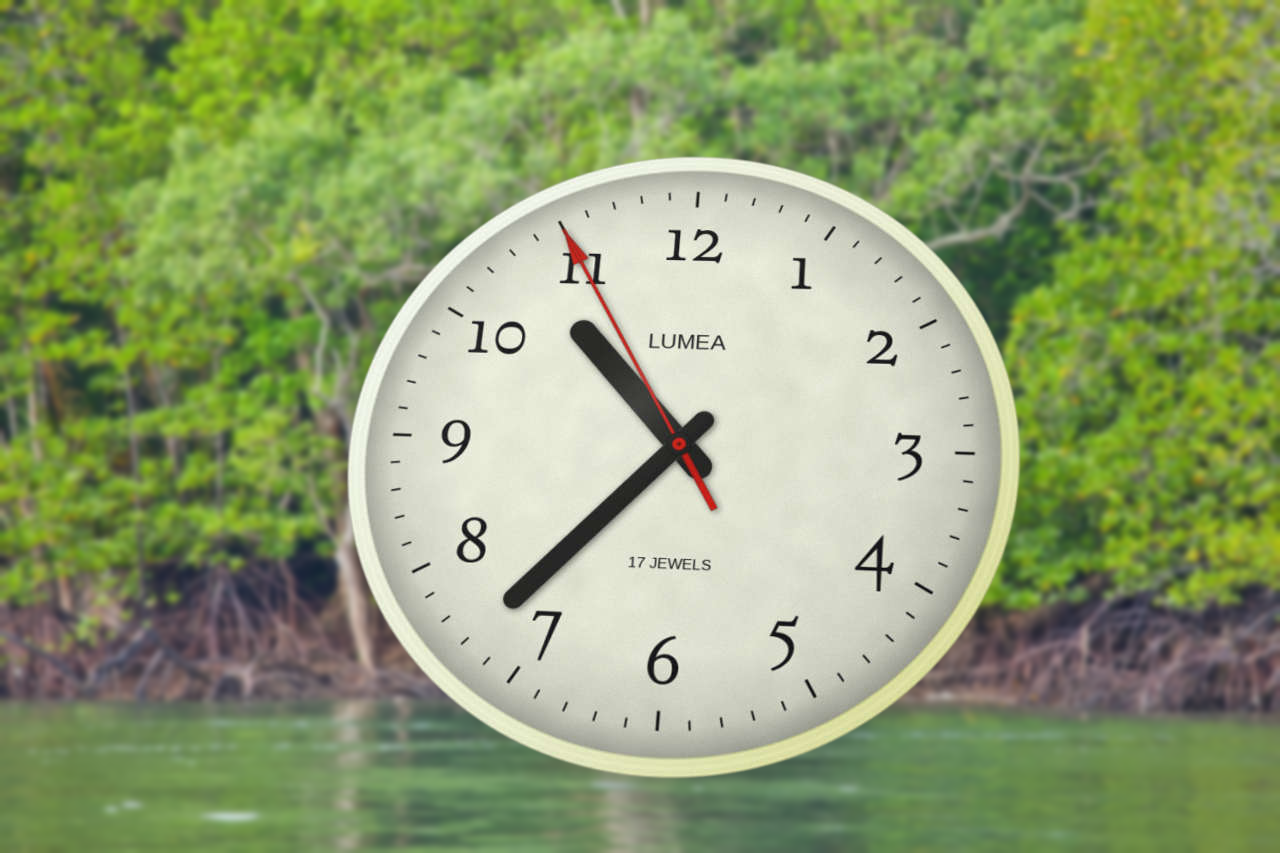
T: 10 h 36 min 55 s
